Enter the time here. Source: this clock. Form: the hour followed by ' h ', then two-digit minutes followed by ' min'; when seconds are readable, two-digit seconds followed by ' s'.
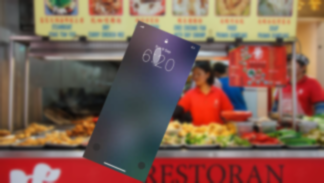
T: 6 h 20 min
